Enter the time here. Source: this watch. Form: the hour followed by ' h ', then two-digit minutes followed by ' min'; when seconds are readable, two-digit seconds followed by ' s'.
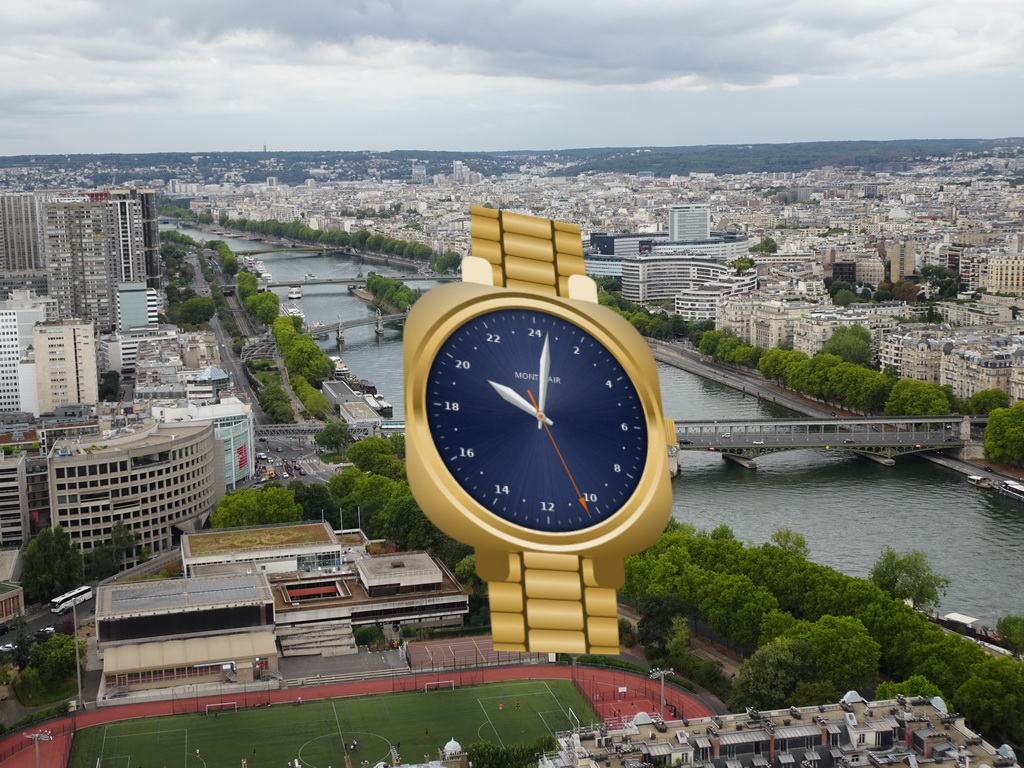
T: 20 h 01 min 26 s
